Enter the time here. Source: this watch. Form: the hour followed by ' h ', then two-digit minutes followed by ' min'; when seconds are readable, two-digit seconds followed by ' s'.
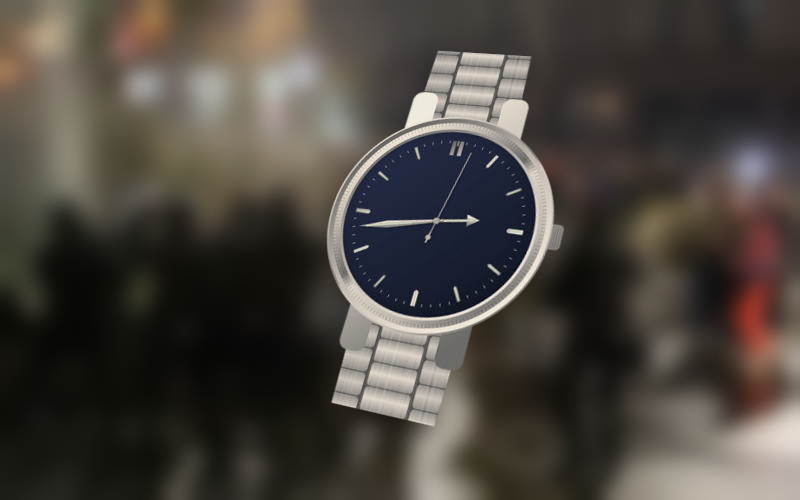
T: 2 h 43 min 02 s
